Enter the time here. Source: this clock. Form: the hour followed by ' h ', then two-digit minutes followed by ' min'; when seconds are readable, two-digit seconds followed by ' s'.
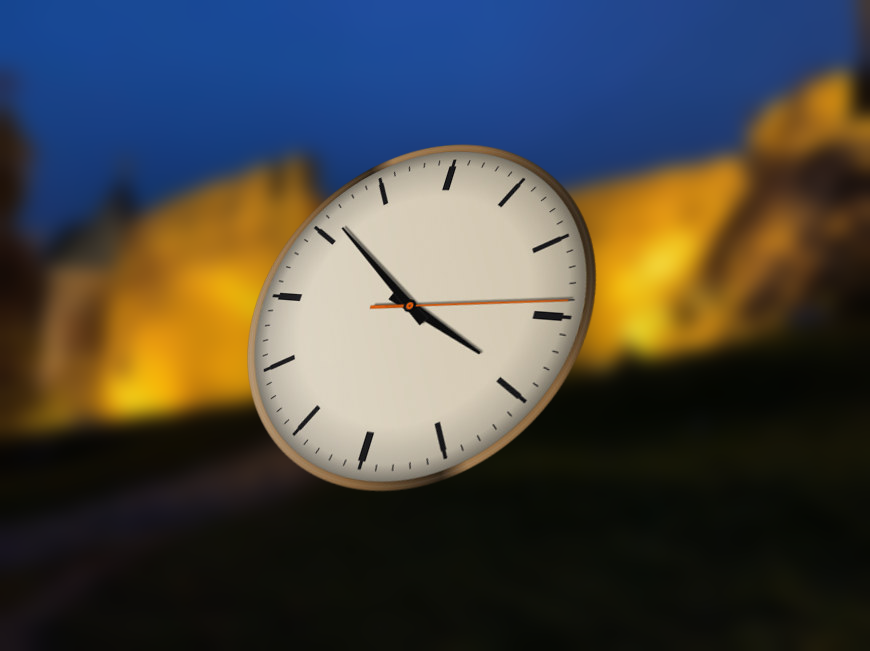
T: 3 h 51 min 14 s
